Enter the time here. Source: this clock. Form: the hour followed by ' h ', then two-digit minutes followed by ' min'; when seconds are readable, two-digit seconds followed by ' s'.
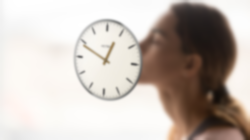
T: 12 h 49 min
